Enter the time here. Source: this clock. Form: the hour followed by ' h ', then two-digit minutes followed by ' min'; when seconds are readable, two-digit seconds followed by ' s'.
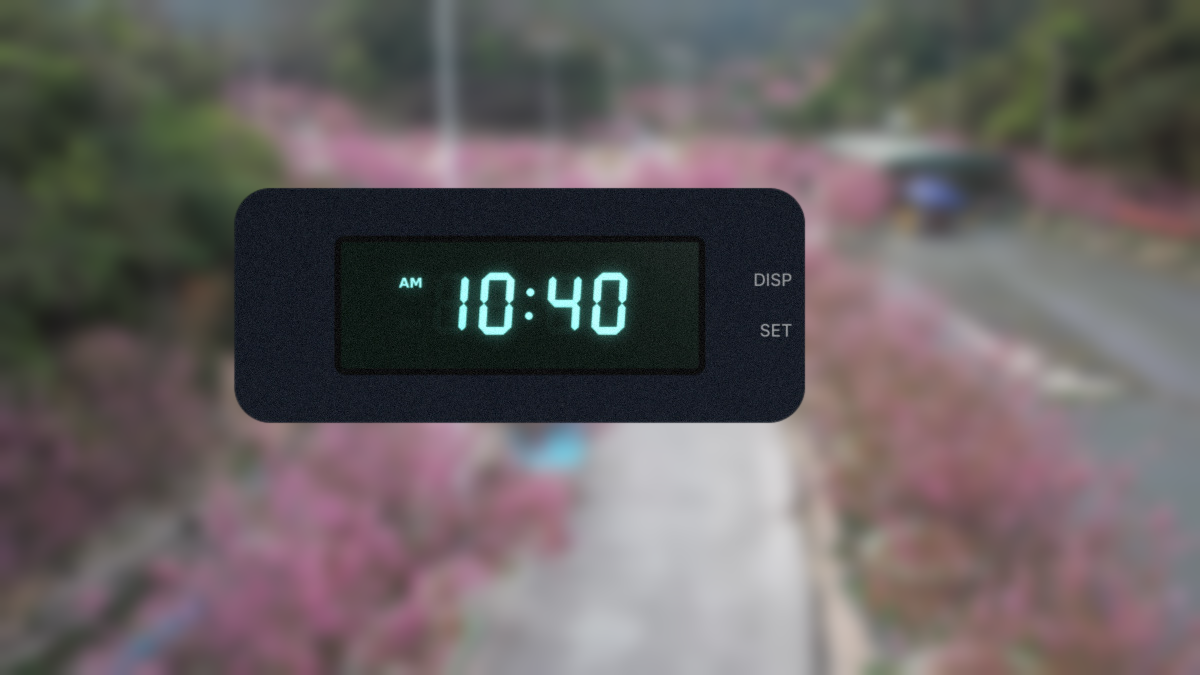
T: 10 h 40 min
